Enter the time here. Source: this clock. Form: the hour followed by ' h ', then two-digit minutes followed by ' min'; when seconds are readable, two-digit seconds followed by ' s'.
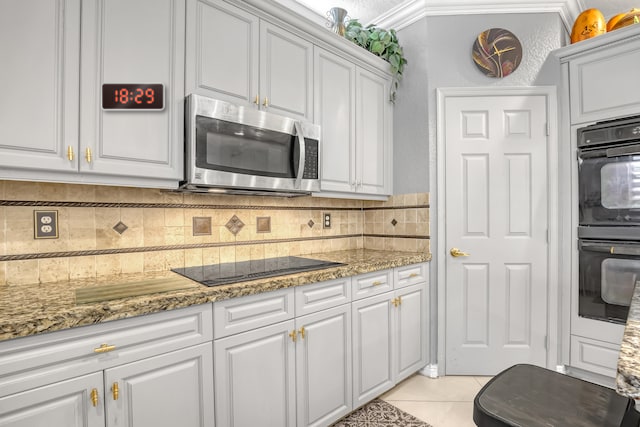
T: 18 h 29 min
